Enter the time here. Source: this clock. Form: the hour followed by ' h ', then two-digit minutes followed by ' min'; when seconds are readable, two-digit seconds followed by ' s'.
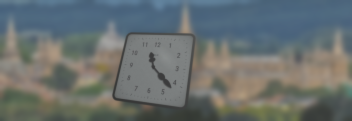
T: 11 h 22 min
